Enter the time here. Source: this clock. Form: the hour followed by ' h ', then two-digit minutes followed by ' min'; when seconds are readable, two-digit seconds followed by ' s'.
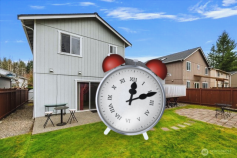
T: 12 h 11 min
